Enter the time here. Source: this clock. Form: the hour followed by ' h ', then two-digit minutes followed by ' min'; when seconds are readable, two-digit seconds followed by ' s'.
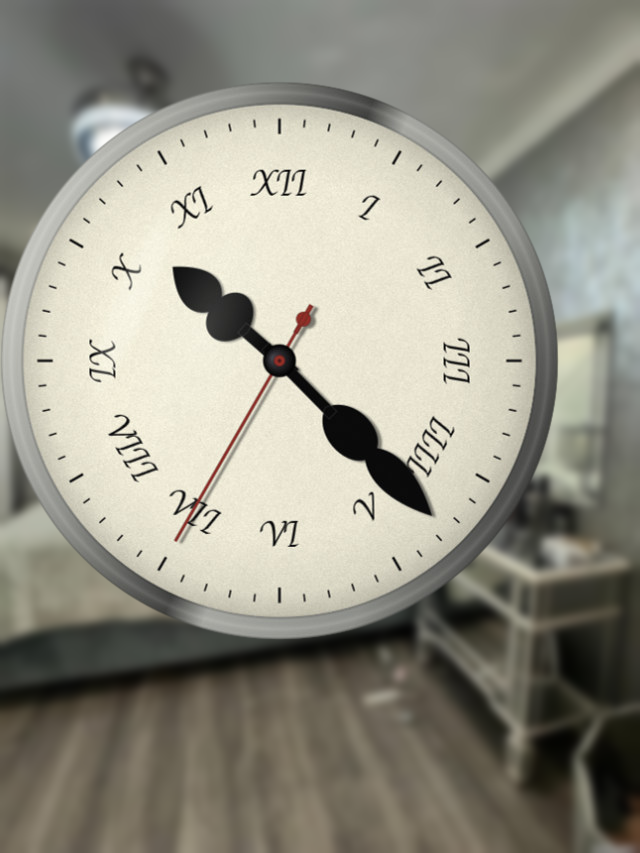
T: 10 h 22 min 35 s
